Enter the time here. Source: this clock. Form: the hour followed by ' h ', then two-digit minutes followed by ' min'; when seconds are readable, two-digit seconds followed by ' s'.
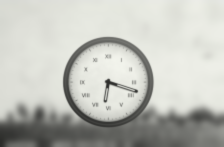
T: 6 h 18 min
